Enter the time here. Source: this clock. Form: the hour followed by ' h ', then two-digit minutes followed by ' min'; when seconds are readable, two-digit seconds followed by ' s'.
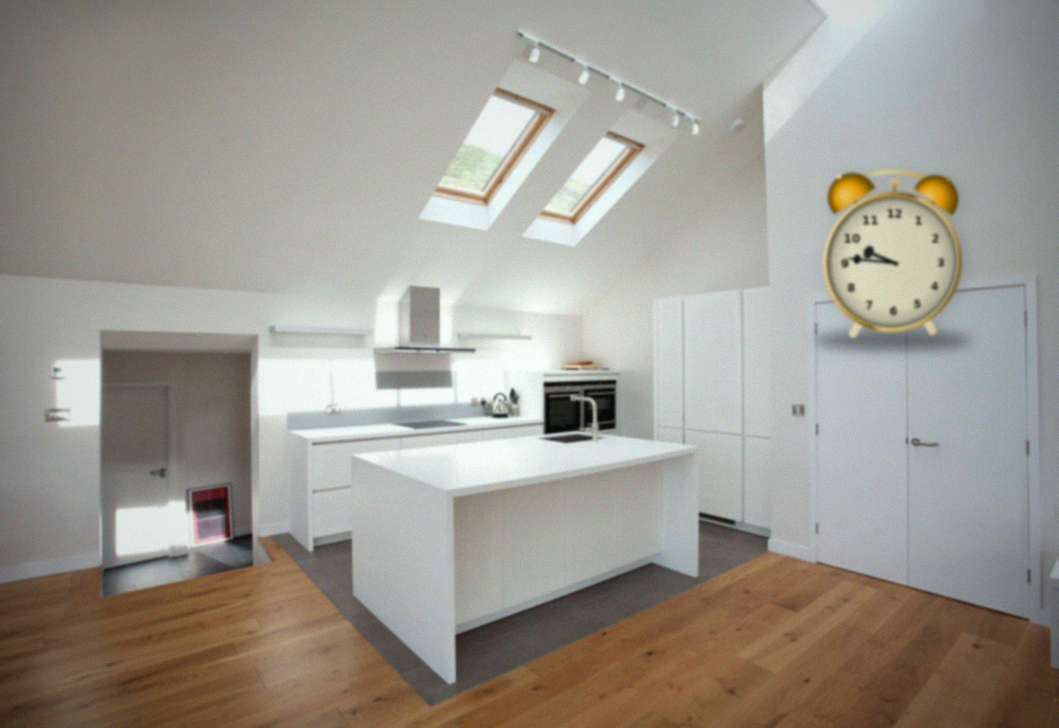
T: 9 h 46 min
